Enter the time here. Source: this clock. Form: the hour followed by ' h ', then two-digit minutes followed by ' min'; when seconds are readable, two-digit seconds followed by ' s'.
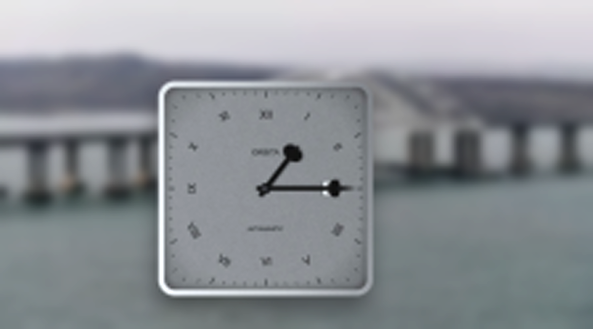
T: 1 h 15 min
